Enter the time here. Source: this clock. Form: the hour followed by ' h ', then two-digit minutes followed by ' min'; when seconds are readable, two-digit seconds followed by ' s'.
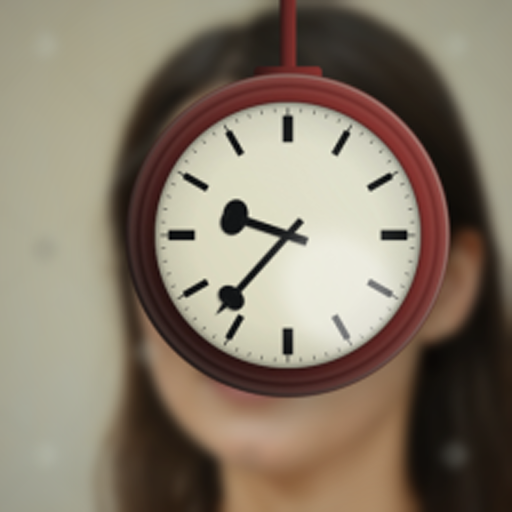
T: 9 h 37 min
